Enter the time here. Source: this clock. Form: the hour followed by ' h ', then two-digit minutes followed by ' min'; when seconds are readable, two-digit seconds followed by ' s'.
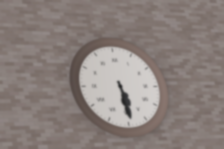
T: 5 h 29 min
